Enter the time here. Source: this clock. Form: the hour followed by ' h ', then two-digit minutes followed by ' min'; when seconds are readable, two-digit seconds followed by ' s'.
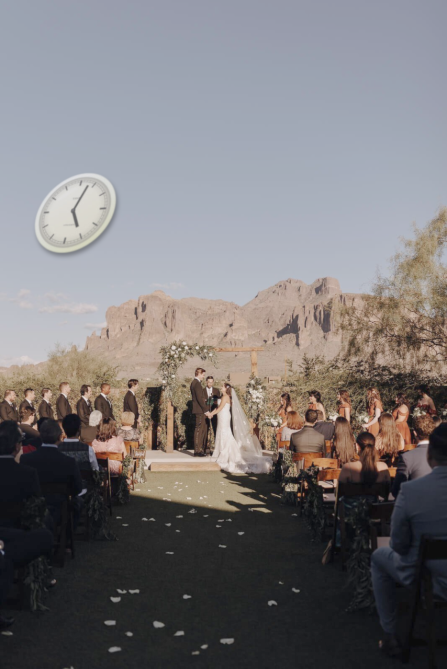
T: 5 h 03 min
